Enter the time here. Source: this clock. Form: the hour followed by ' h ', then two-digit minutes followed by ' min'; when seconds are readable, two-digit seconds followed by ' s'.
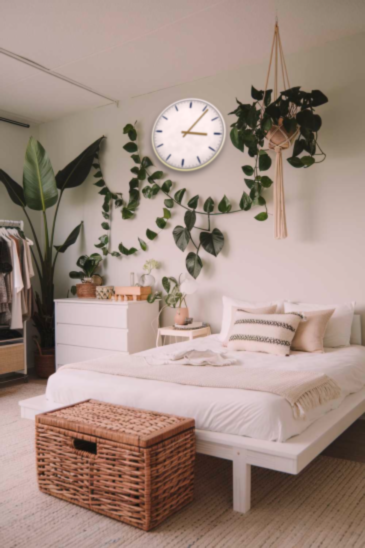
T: 3 h 06 min
